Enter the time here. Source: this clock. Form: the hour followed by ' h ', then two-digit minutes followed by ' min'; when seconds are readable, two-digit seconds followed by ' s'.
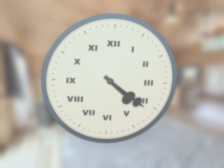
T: 4 h 21 min
